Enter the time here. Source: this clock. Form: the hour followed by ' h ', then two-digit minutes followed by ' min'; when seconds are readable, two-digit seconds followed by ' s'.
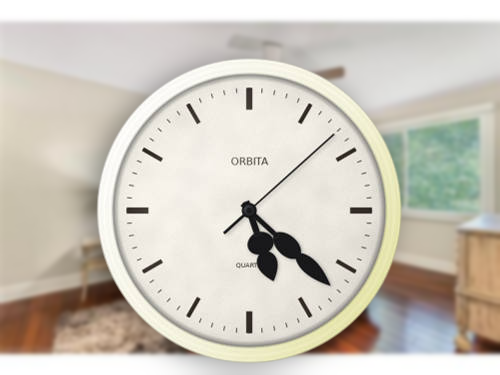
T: 5 h 22 min 08 s
